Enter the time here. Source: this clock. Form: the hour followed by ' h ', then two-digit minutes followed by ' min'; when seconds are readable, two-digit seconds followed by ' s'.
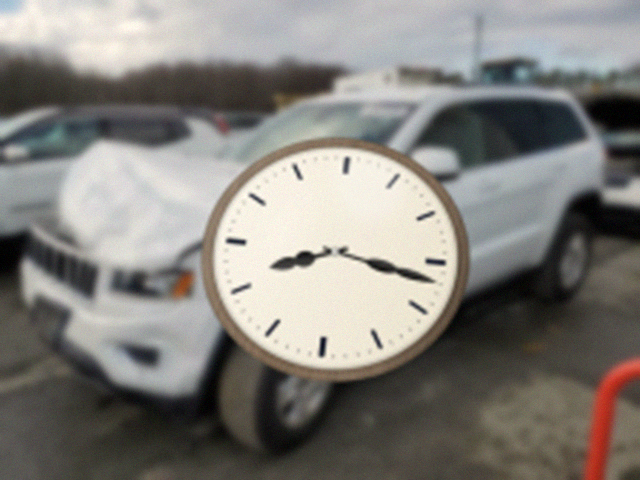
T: 8 h 17 min
